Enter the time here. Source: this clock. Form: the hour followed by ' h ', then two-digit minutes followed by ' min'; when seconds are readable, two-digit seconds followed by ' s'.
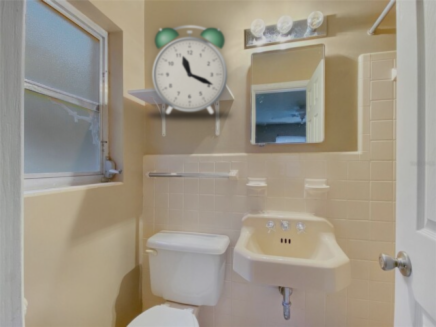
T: 11 h 19 min
